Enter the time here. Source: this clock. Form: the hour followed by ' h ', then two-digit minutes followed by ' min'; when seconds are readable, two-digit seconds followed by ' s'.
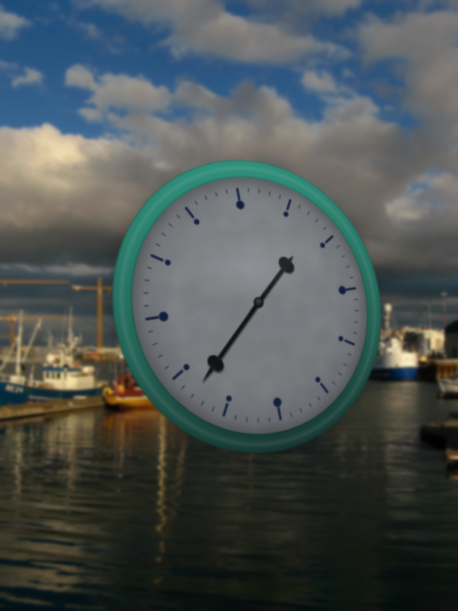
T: 1 h 38 min
